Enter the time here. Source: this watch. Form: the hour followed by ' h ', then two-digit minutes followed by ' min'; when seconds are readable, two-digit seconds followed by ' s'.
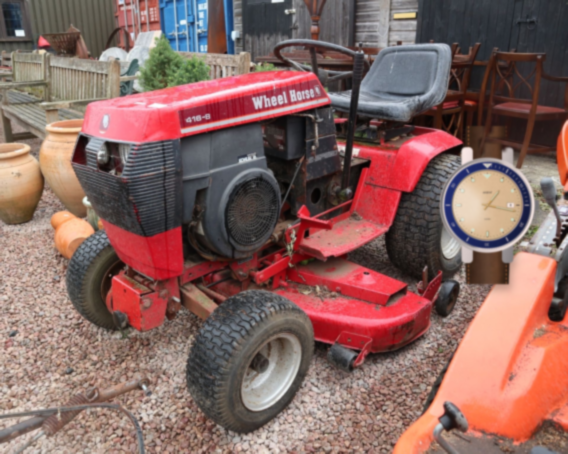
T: 1 h 17 min
